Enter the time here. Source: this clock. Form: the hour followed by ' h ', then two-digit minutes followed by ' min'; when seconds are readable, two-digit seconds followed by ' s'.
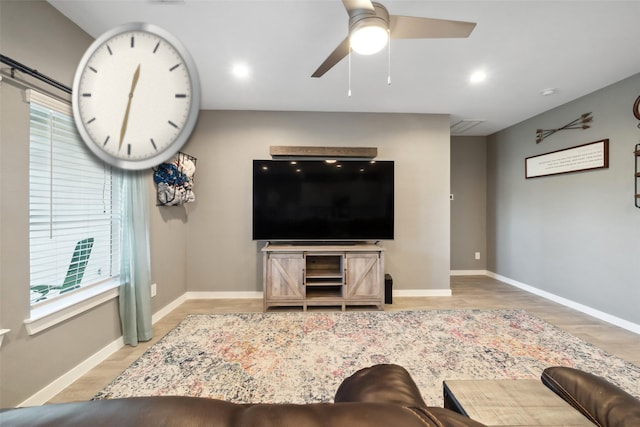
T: 12 h 32 min
